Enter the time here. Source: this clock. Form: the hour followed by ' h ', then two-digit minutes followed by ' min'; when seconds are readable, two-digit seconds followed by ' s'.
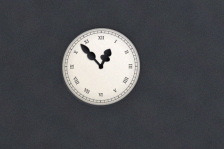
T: 12 h 53 min
